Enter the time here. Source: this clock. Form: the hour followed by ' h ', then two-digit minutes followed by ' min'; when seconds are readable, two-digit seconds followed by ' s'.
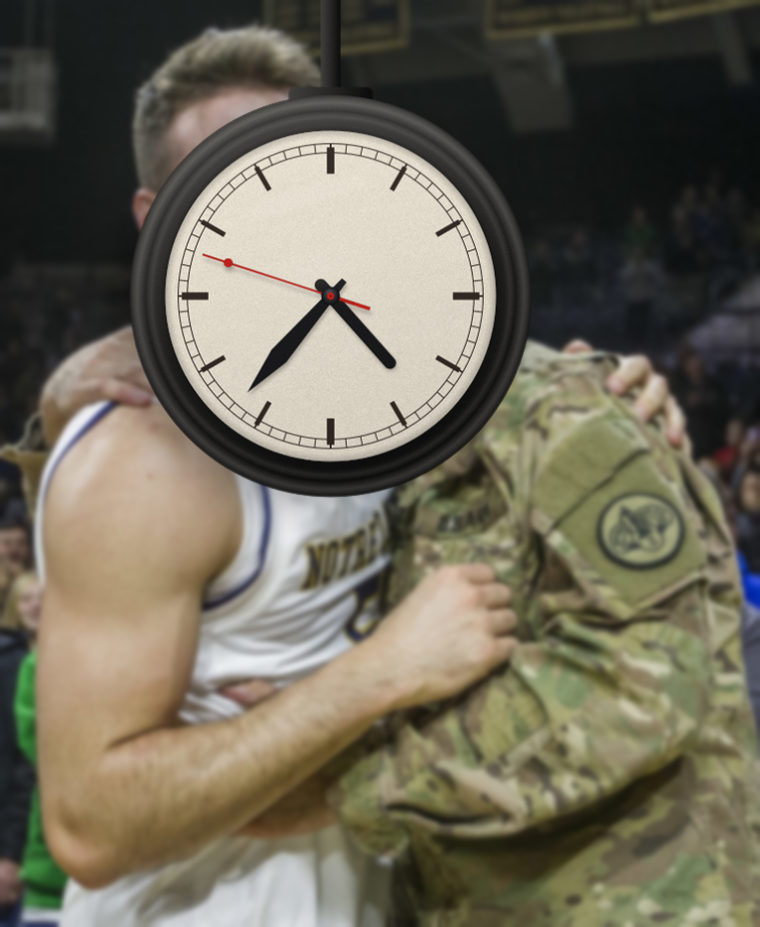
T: 4 h 36 min 48 s
